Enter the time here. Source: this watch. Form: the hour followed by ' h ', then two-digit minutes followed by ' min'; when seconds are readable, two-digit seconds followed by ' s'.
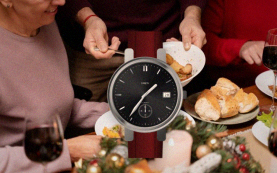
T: 1 h 36 min
